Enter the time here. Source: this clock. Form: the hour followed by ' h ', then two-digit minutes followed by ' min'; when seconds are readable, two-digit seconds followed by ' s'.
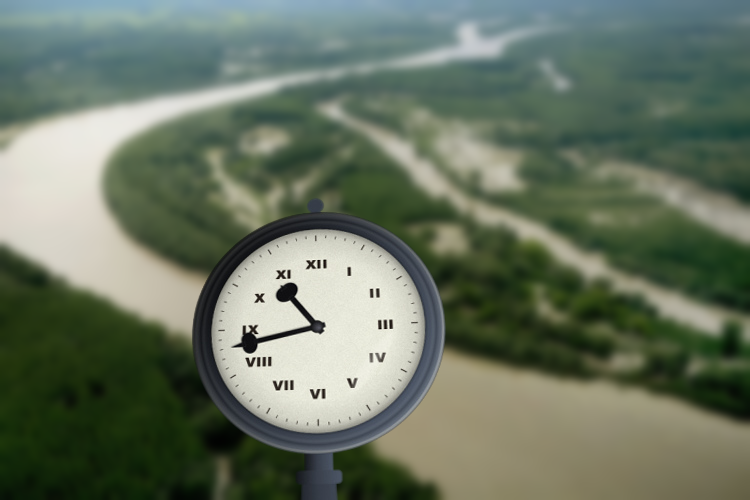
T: 10 h 43 min
